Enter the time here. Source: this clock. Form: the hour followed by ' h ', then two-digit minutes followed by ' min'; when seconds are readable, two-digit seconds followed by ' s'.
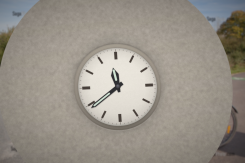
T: 11 h 39 min
